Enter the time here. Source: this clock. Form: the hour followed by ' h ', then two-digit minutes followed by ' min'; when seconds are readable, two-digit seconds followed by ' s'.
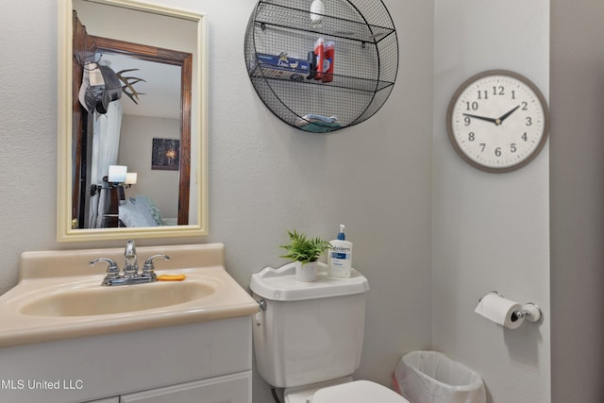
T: 1 h 47 min
